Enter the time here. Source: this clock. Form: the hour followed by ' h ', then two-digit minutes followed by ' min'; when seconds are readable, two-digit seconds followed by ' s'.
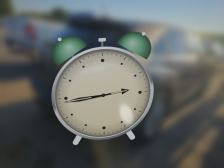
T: 2 h 44 min
